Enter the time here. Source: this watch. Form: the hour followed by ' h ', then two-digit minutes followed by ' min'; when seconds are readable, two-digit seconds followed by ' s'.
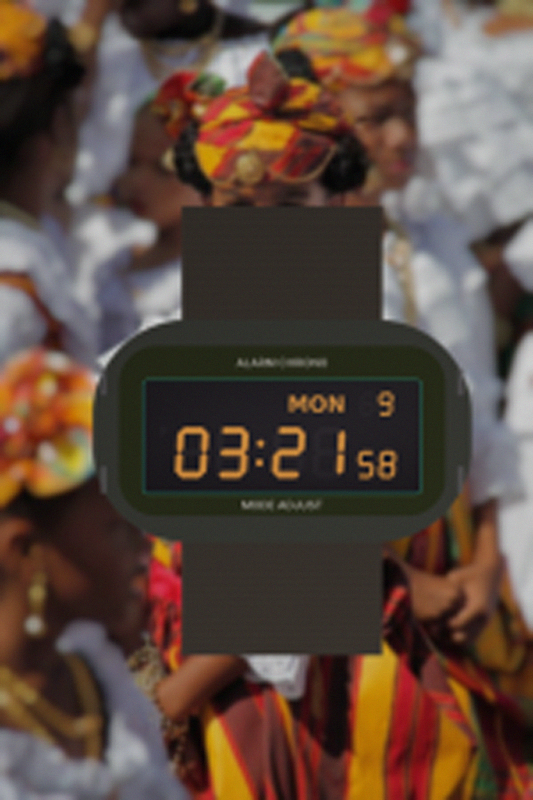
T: 3 h 21 min 58 s
